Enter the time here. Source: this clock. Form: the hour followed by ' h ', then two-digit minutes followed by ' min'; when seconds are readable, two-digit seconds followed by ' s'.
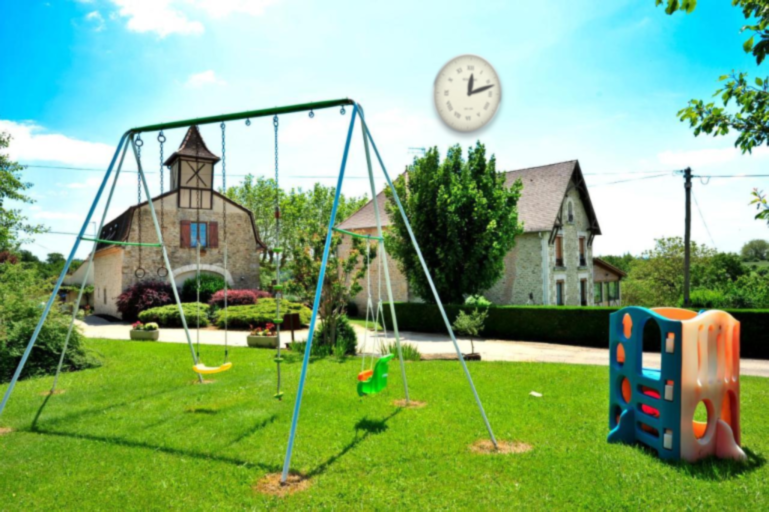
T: 12 h 12 min
